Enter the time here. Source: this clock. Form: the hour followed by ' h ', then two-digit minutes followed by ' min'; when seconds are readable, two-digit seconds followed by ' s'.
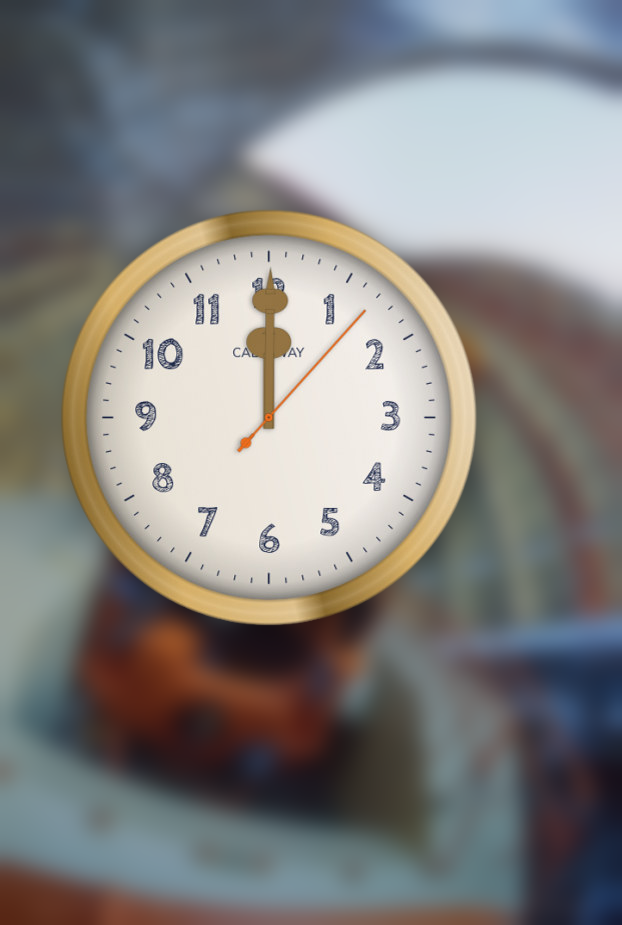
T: 12 h 00 min 07 s
